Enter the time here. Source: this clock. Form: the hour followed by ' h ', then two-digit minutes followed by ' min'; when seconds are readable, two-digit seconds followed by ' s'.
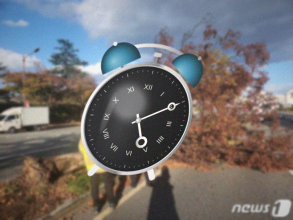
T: 5 h 10 min
